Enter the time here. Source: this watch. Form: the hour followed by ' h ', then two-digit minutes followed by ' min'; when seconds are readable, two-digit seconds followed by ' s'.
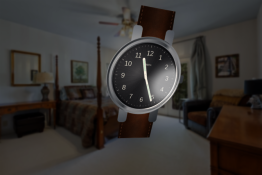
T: 11 h 26 min
